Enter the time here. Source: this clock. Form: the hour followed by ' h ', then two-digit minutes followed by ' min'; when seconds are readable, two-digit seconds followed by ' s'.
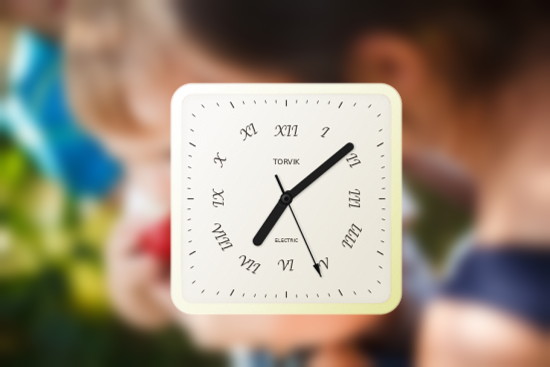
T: 7 h 08 min 26 s
